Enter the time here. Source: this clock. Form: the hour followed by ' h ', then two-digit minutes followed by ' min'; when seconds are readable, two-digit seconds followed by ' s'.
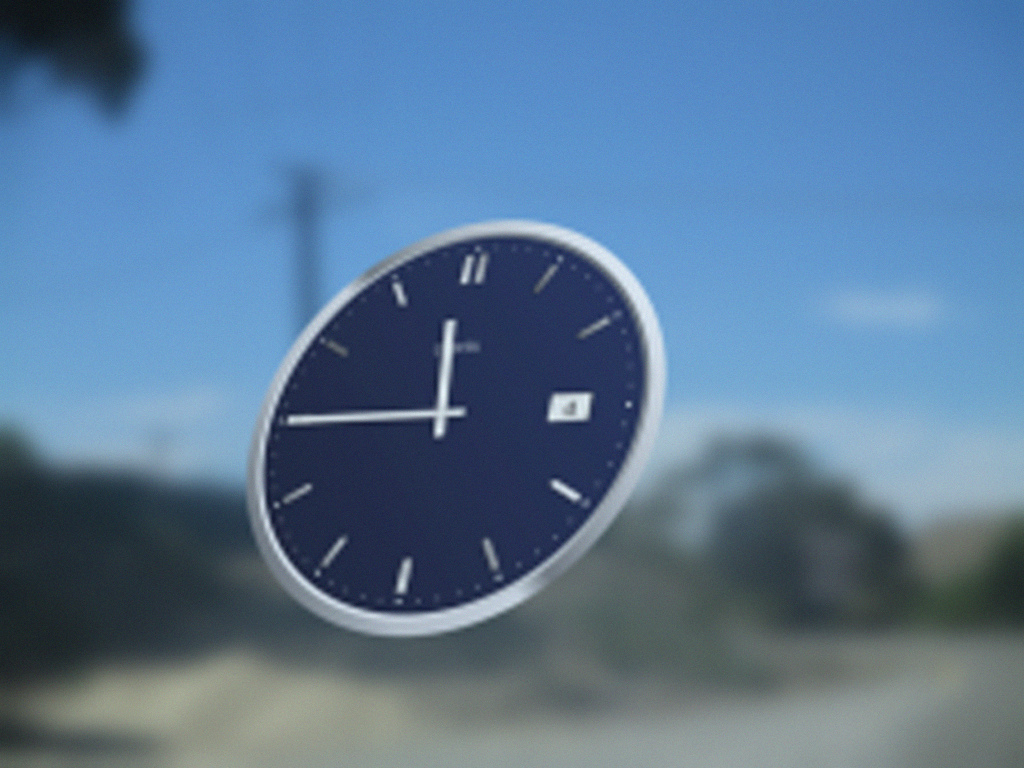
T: 11 h 45 min
